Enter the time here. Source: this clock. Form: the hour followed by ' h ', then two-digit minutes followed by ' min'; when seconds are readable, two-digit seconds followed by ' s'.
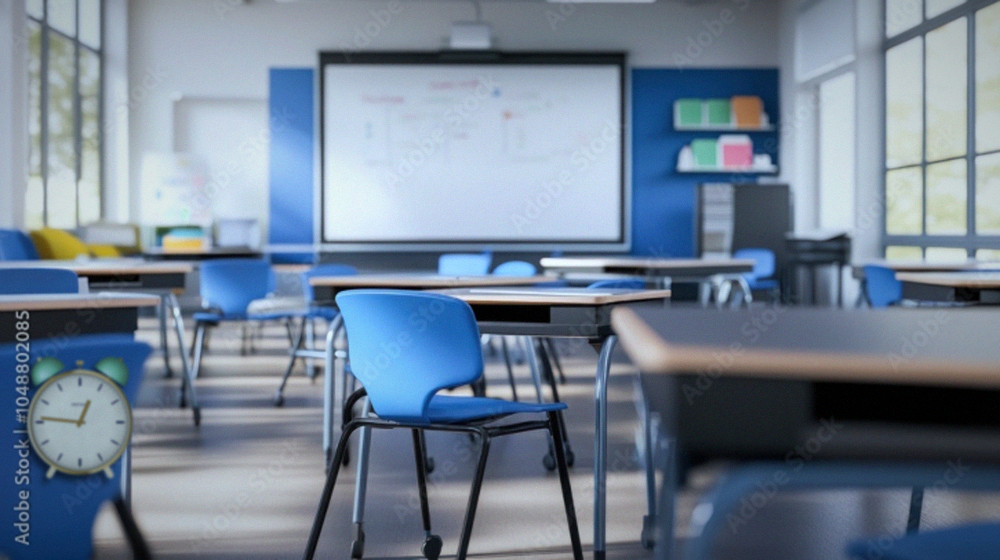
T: 12 h 46 min
